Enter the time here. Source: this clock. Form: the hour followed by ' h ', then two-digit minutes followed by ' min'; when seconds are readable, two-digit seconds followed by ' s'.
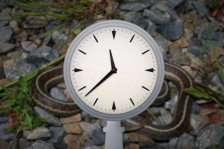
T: 11 h 38 min
